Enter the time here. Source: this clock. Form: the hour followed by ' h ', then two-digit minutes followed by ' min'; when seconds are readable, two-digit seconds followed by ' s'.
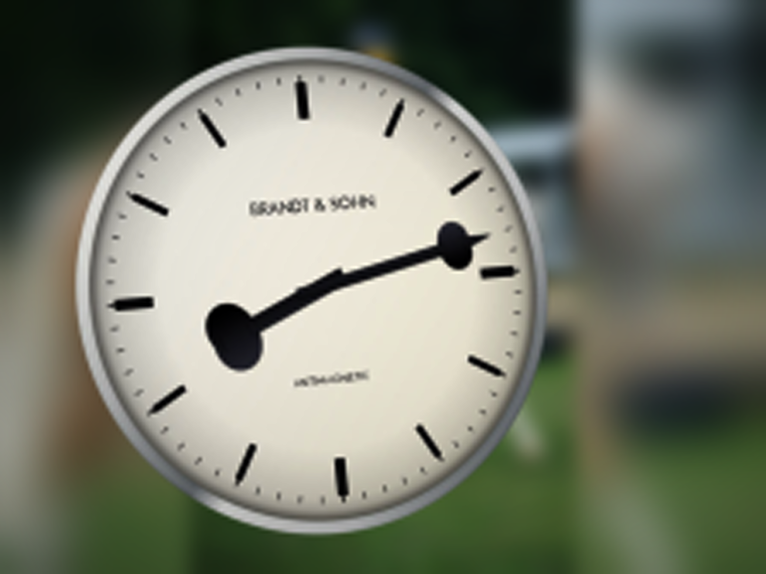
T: 8 h 13 min
